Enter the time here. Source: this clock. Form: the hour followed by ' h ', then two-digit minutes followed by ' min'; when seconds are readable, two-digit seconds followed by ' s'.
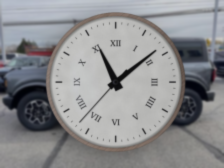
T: 11 h 08 min 37 s
